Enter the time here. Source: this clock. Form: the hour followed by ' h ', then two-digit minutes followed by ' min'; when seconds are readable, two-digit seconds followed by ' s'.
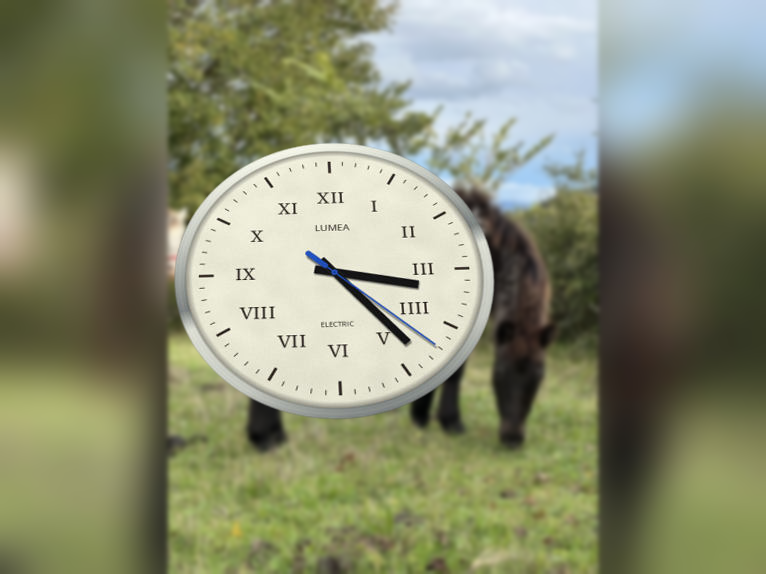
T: 3 h 23 min 22 s
